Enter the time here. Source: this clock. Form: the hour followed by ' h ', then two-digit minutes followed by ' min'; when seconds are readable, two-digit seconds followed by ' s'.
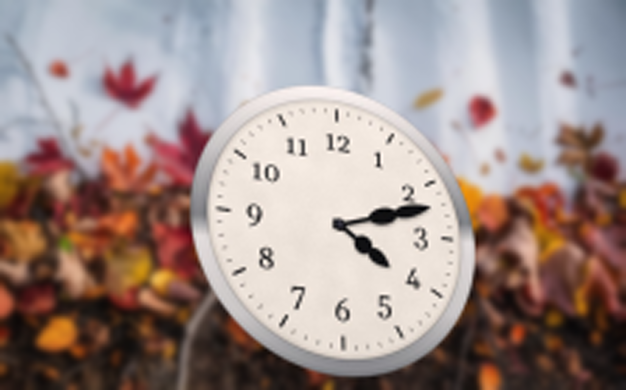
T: 4 h 12 min
